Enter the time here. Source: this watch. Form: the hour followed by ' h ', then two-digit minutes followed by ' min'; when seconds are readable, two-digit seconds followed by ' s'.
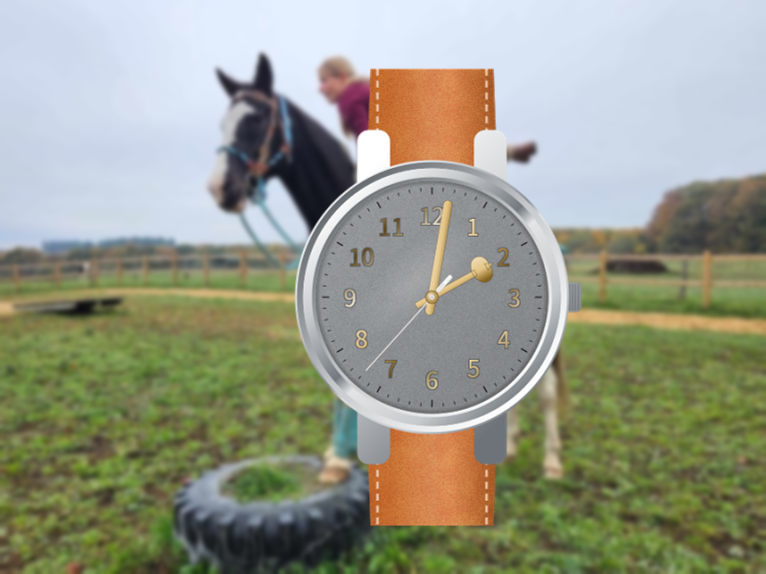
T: 2 h 01 min 37 s
